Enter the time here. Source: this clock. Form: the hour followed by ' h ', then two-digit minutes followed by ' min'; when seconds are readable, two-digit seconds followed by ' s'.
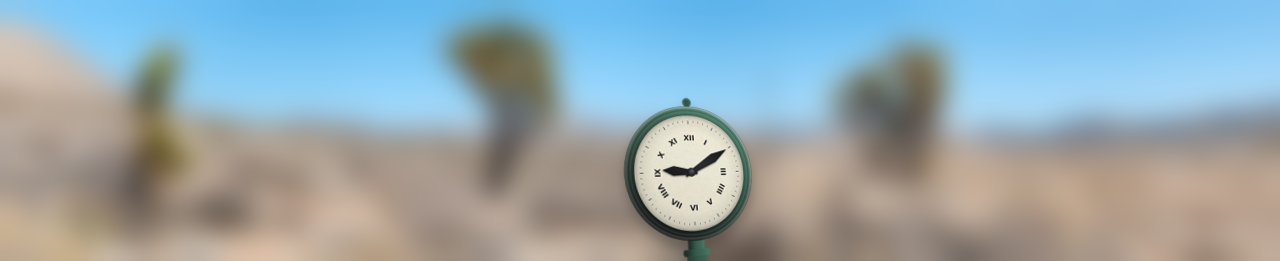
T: 9 h 10 min
